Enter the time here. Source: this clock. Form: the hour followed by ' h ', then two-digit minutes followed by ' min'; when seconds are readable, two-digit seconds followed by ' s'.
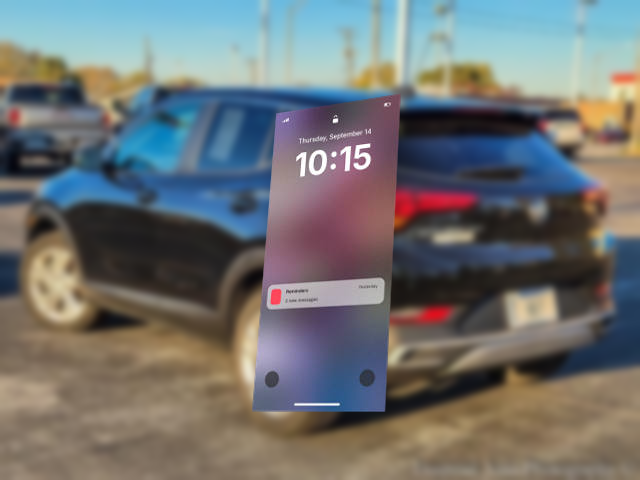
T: 10 h 15 min
